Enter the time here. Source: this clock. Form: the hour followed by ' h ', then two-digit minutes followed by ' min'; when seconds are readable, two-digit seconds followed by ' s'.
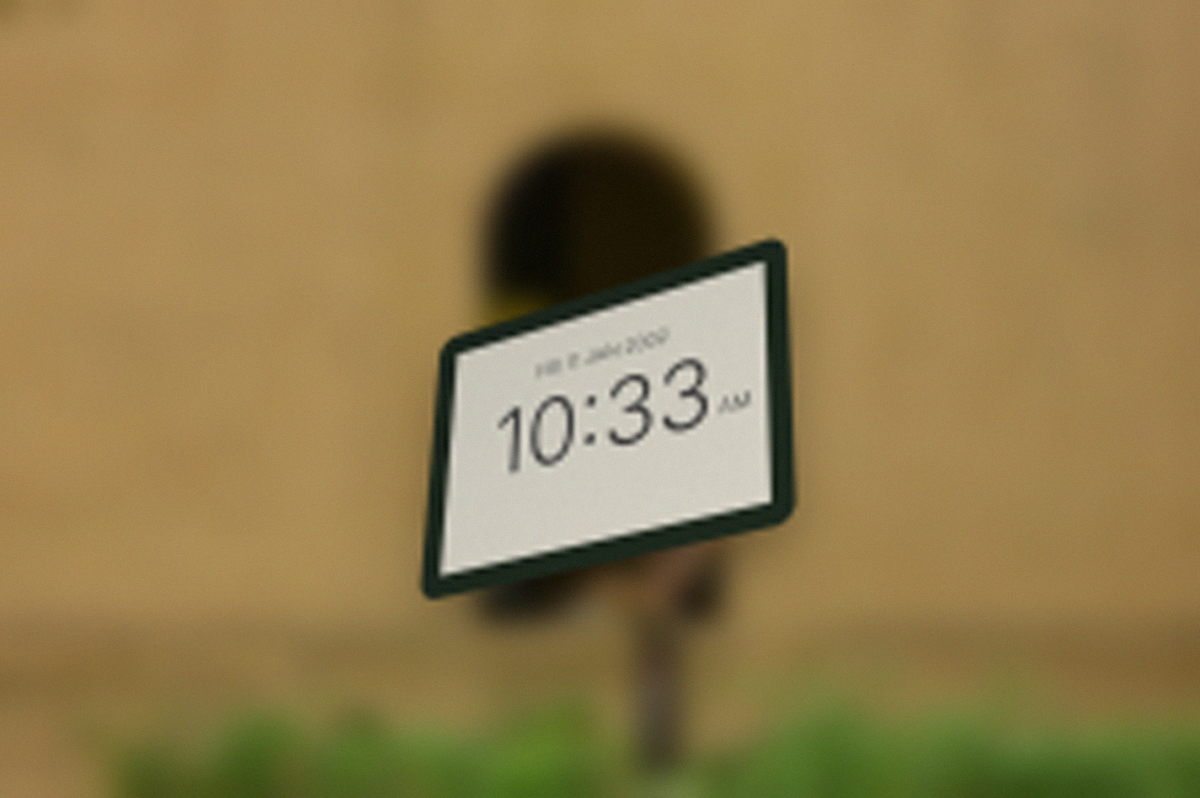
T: 10 h 33 min
